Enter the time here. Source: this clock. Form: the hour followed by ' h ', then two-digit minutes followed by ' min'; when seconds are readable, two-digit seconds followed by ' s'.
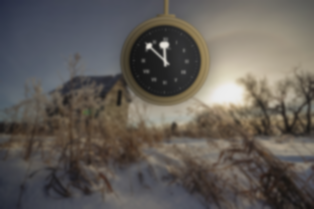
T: 11 h 52 min
